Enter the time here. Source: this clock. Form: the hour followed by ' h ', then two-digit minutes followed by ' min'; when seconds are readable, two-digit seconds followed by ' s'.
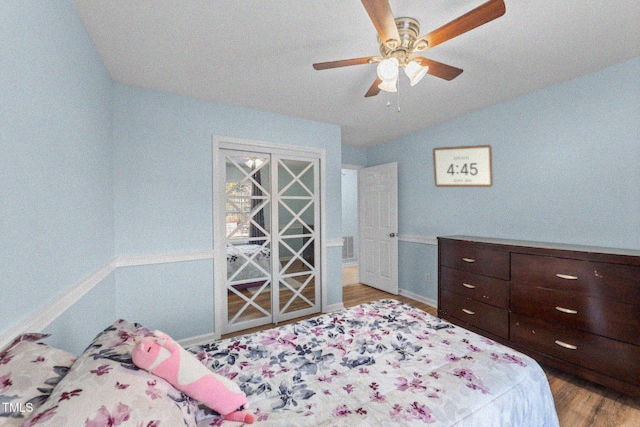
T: 4 h 45 min
